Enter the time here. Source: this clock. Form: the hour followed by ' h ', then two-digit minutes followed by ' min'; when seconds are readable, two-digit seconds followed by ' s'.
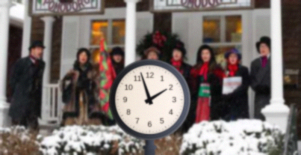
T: 1 h 57 min
